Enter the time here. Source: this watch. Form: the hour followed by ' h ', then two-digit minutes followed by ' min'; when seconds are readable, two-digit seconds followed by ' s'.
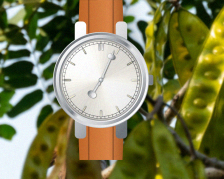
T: 7 h 04 min
